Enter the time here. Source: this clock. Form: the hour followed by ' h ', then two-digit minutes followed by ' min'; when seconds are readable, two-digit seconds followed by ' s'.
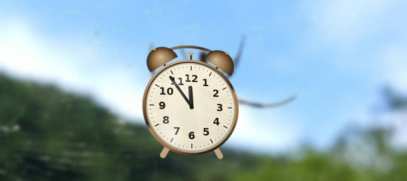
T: 11 h 54 min
